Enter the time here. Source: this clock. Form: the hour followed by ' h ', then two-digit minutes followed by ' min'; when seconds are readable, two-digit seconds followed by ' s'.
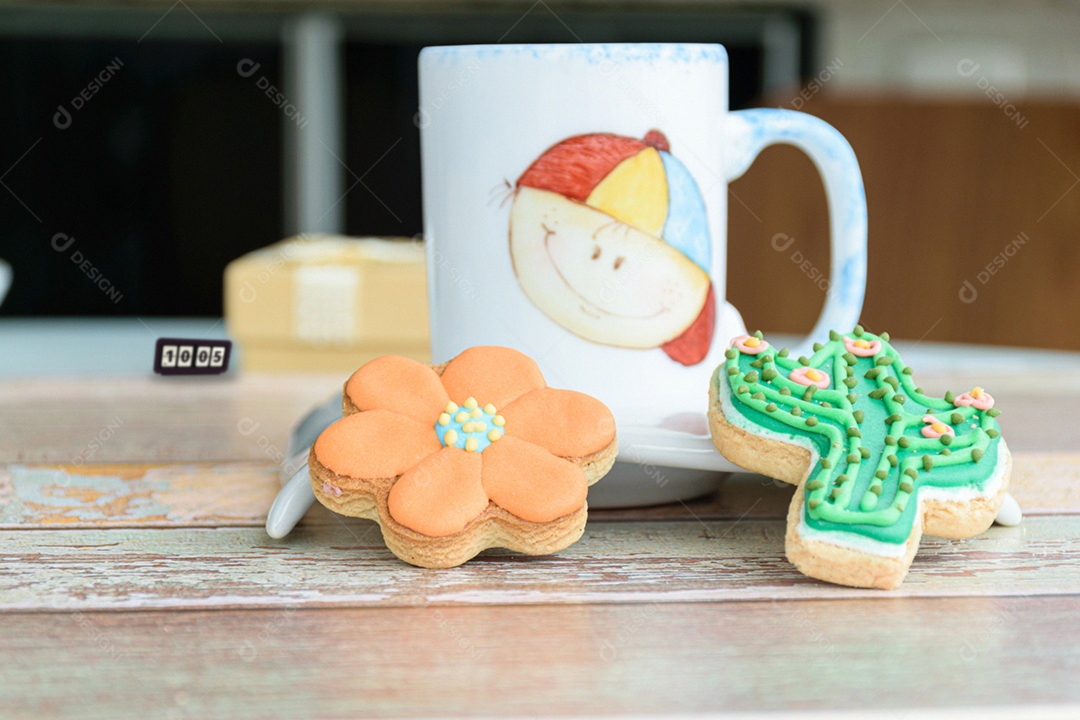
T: 10 h 05 min
